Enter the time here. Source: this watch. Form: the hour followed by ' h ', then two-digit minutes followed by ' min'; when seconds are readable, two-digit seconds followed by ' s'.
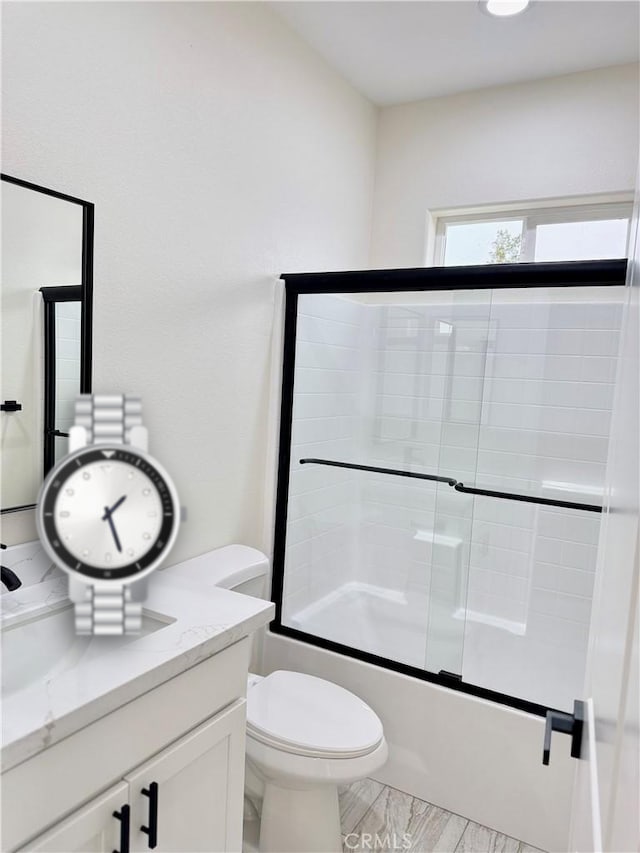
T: 1 h 27 min
